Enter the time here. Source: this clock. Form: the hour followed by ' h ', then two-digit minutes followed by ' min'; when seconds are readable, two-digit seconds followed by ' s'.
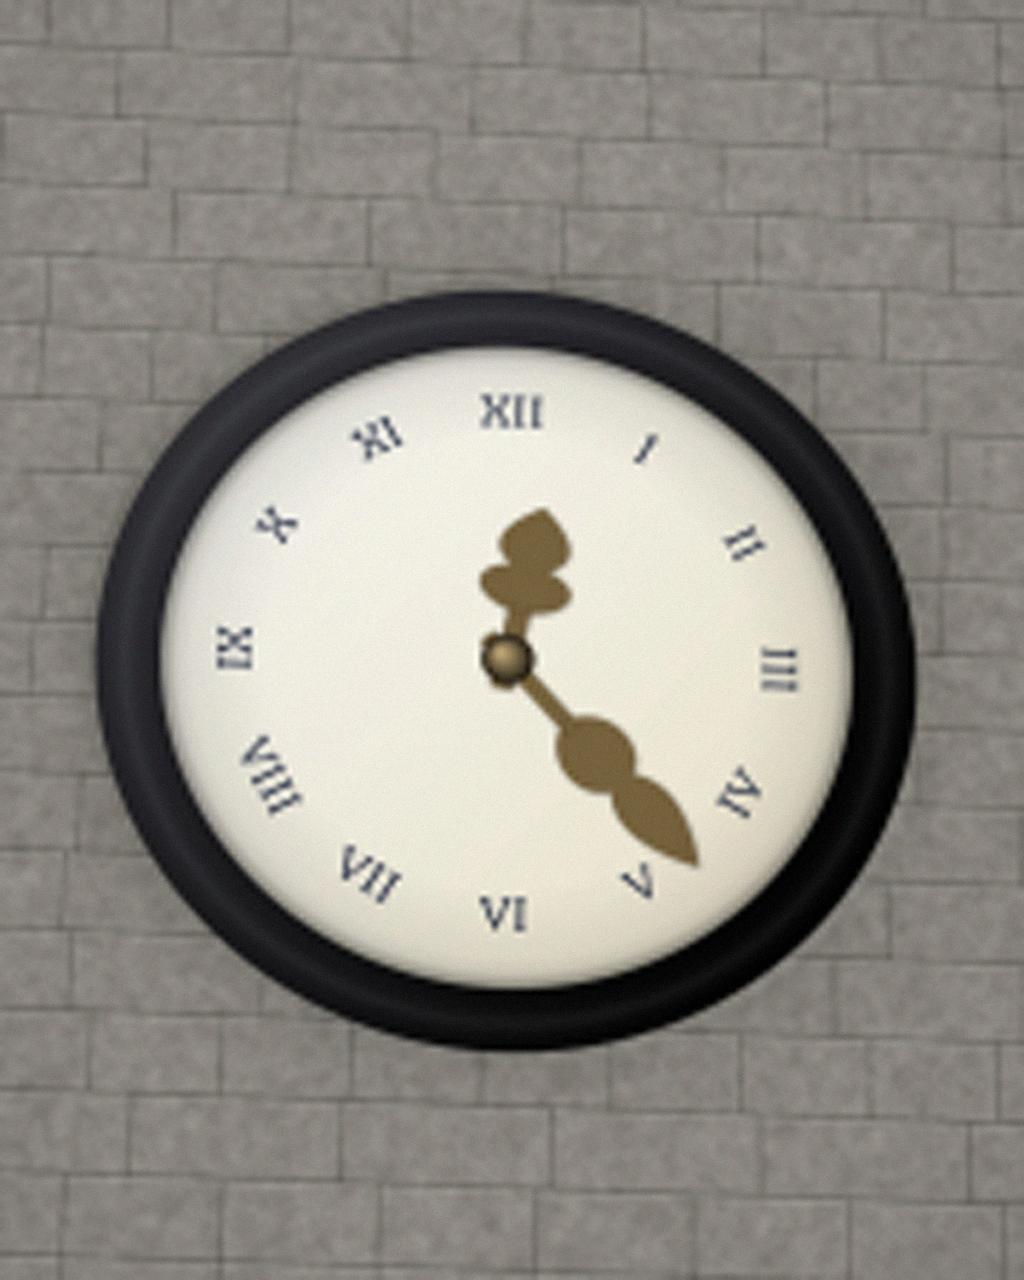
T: 12 h 23 min
